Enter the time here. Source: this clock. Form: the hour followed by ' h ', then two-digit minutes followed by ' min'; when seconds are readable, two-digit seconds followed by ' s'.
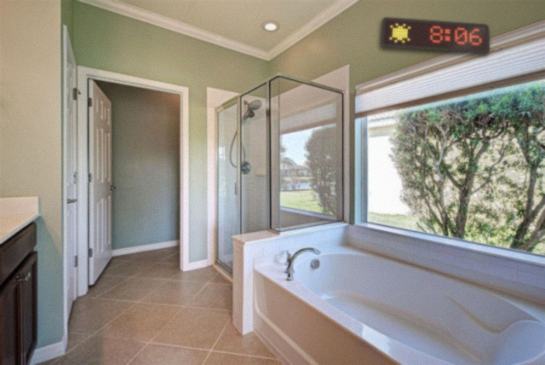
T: 8 h 06 min
